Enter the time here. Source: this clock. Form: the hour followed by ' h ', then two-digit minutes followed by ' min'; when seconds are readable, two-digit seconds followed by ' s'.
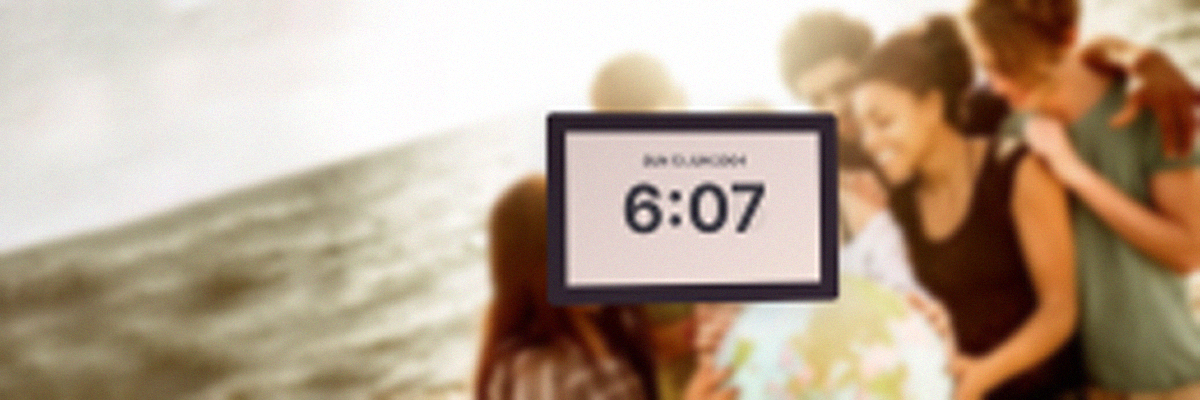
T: 6 h 07 min
